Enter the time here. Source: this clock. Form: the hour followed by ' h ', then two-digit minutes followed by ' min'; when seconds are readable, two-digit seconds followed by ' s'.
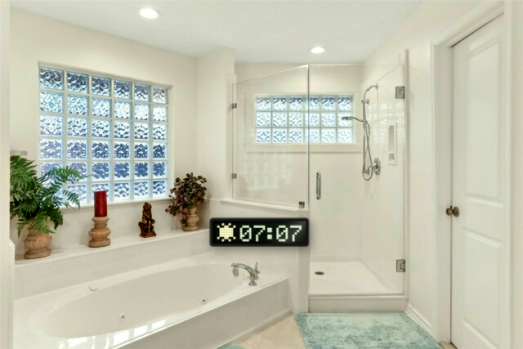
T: 7 h 07 min
